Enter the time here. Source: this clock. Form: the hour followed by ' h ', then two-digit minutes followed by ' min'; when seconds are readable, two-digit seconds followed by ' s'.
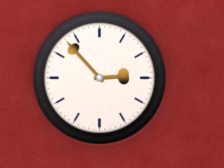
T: 2 h 53 min
